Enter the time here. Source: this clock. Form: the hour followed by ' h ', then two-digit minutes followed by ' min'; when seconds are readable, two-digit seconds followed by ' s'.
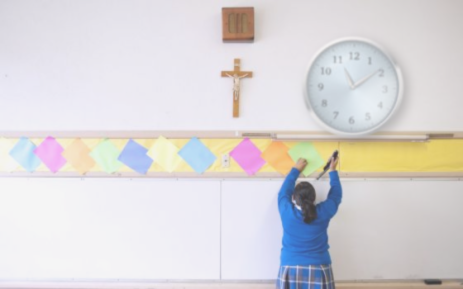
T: 11 h 09 min
